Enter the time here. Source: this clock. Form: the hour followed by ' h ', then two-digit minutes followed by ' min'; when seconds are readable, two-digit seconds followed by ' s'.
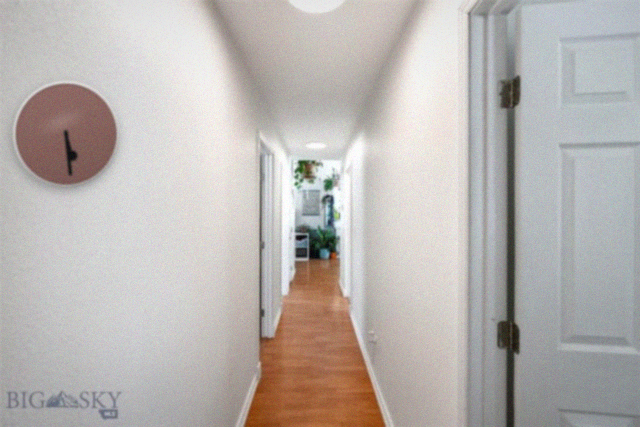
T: 5 h 29 min
